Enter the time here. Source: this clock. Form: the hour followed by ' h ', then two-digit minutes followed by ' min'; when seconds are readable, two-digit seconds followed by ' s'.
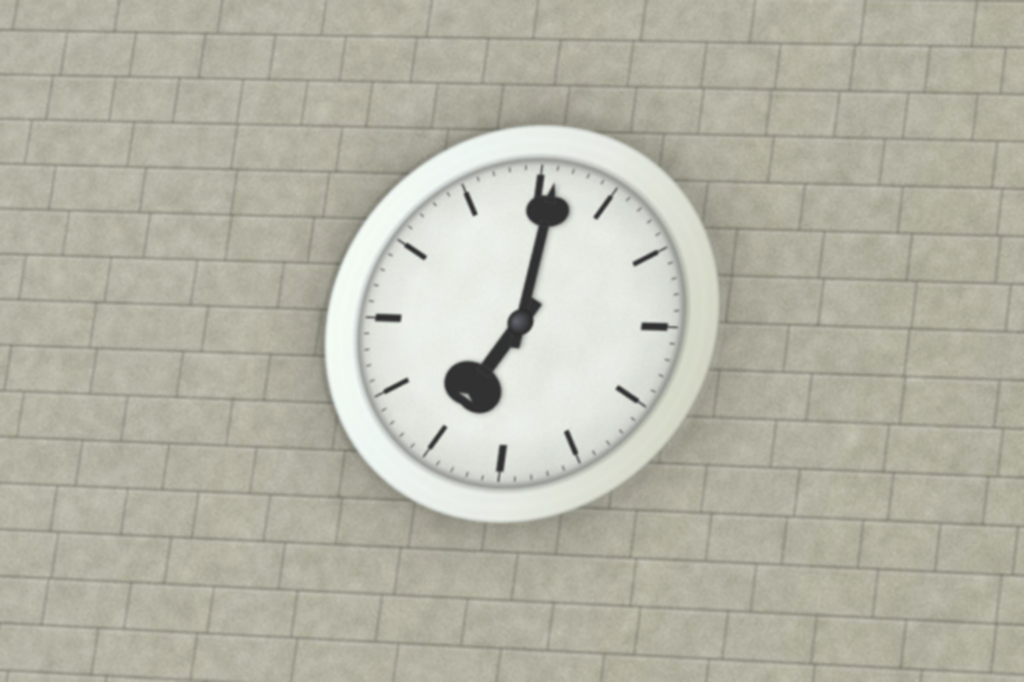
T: 7 h 01 min
